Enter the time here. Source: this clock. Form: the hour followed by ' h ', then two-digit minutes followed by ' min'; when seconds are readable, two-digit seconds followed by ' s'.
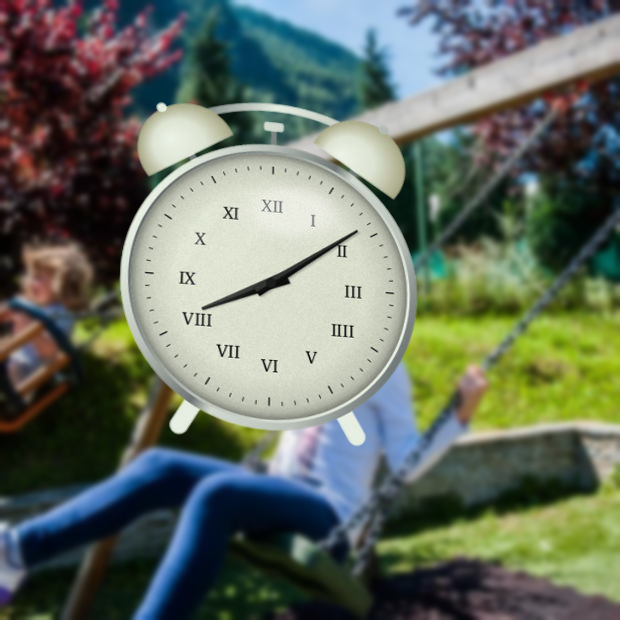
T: 8 h 09 min
